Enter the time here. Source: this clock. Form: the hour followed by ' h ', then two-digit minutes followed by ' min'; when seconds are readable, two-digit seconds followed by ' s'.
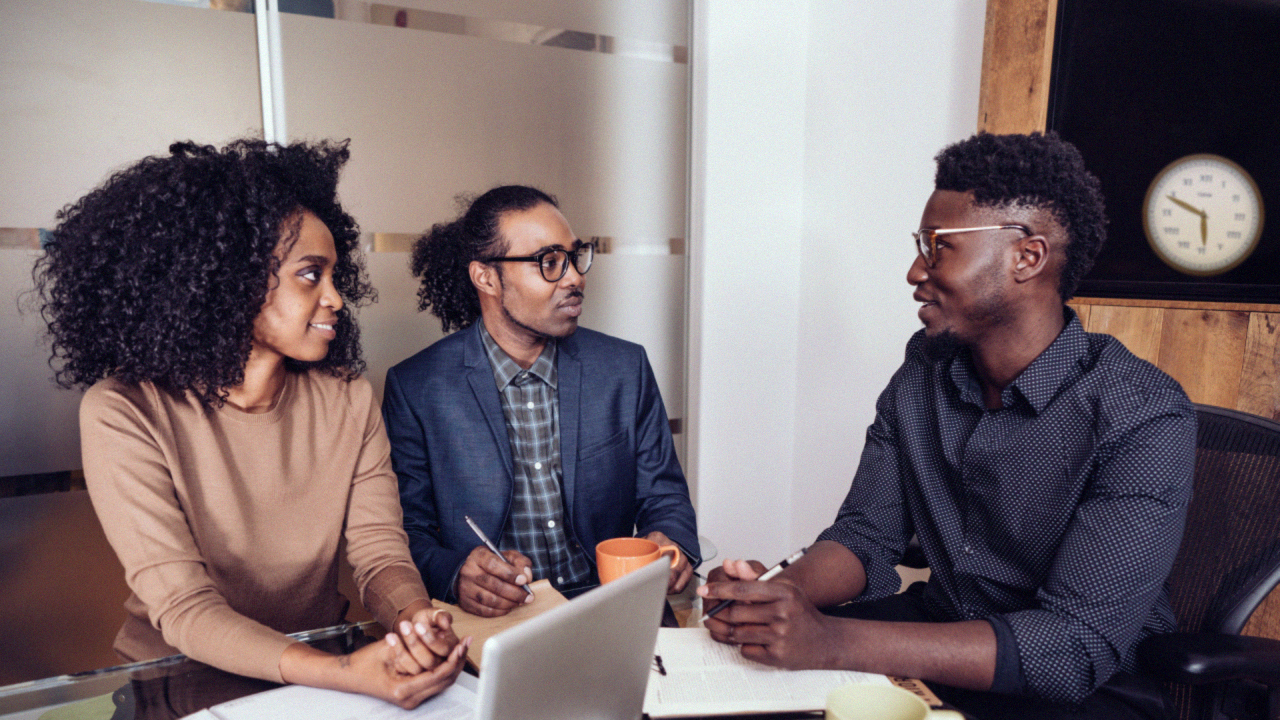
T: 5 h 49 min
